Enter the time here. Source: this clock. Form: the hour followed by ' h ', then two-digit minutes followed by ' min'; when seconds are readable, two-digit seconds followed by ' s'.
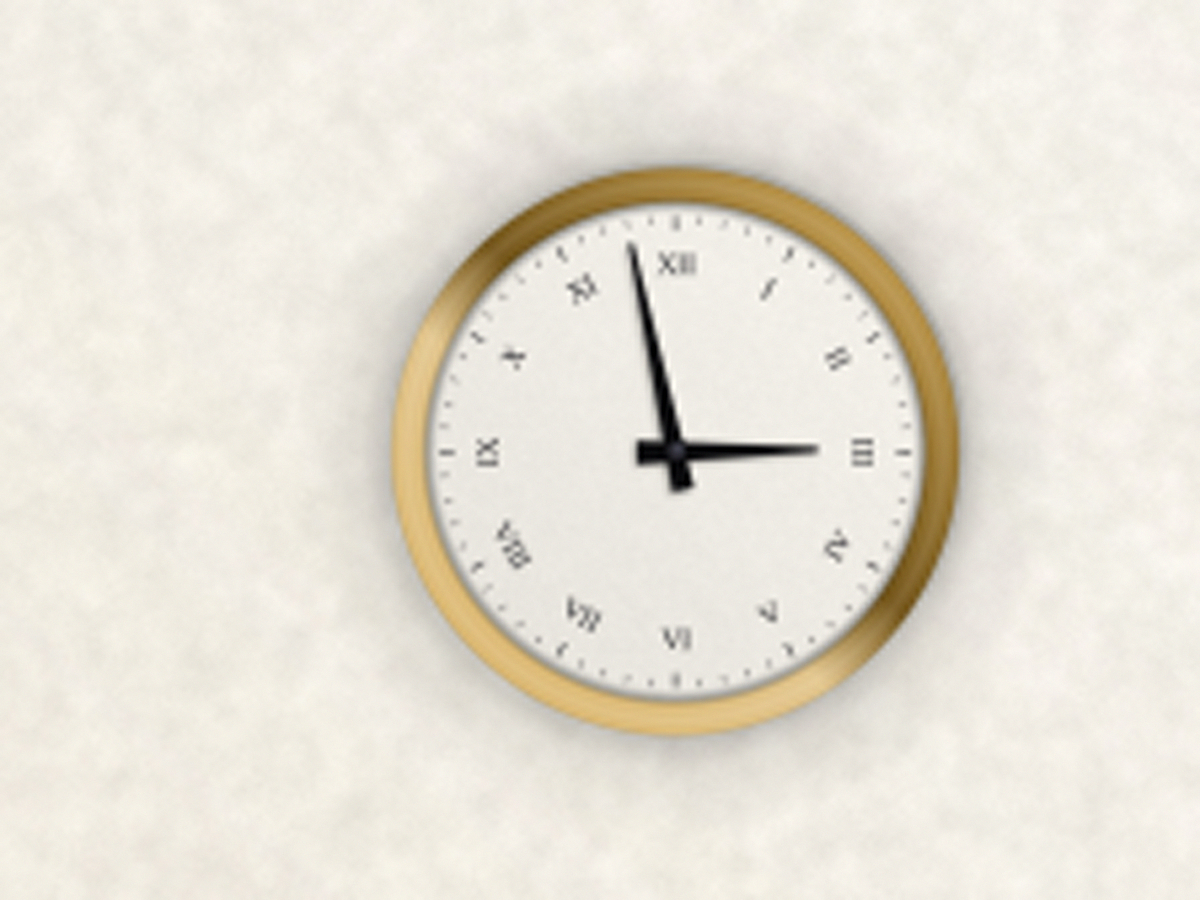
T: 2 h 58 min
